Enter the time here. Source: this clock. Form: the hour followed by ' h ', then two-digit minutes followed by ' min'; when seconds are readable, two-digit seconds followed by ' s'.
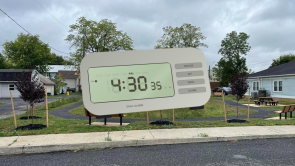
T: 4 h 30 min 35 s
